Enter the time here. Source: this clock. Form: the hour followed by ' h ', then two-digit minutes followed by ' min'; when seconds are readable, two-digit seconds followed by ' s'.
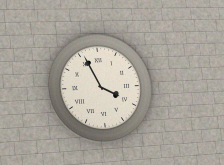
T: 3 h 56 min
